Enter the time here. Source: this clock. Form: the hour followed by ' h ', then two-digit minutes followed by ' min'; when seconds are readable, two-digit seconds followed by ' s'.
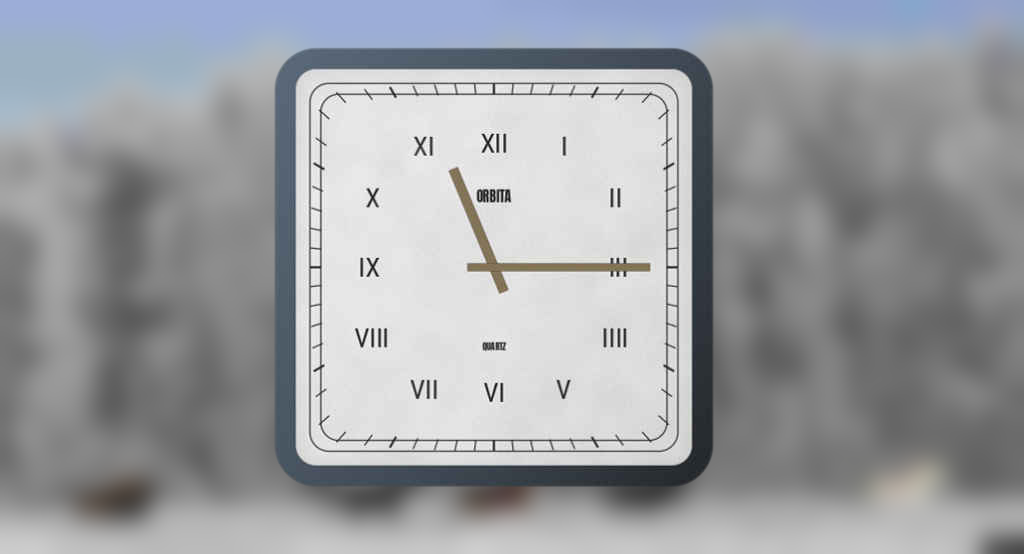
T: 11 h 15 min
